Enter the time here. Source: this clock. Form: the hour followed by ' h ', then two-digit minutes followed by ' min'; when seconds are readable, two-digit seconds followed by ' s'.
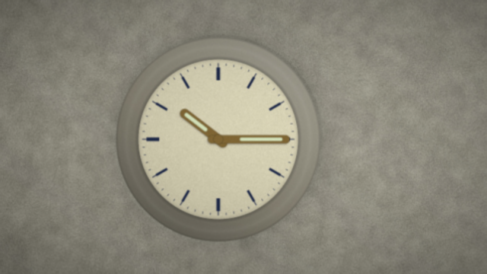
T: 10 h 15 min
